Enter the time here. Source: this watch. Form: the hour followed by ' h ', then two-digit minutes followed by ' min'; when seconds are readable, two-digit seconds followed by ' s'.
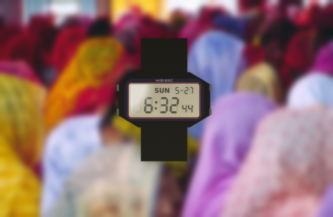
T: 6 h 32 min 44 s
